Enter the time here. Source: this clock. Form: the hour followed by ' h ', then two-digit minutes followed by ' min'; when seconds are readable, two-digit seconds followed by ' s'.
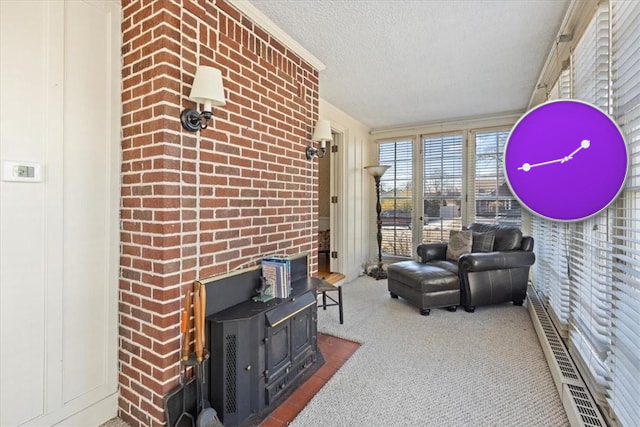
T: 1 h 43 min
